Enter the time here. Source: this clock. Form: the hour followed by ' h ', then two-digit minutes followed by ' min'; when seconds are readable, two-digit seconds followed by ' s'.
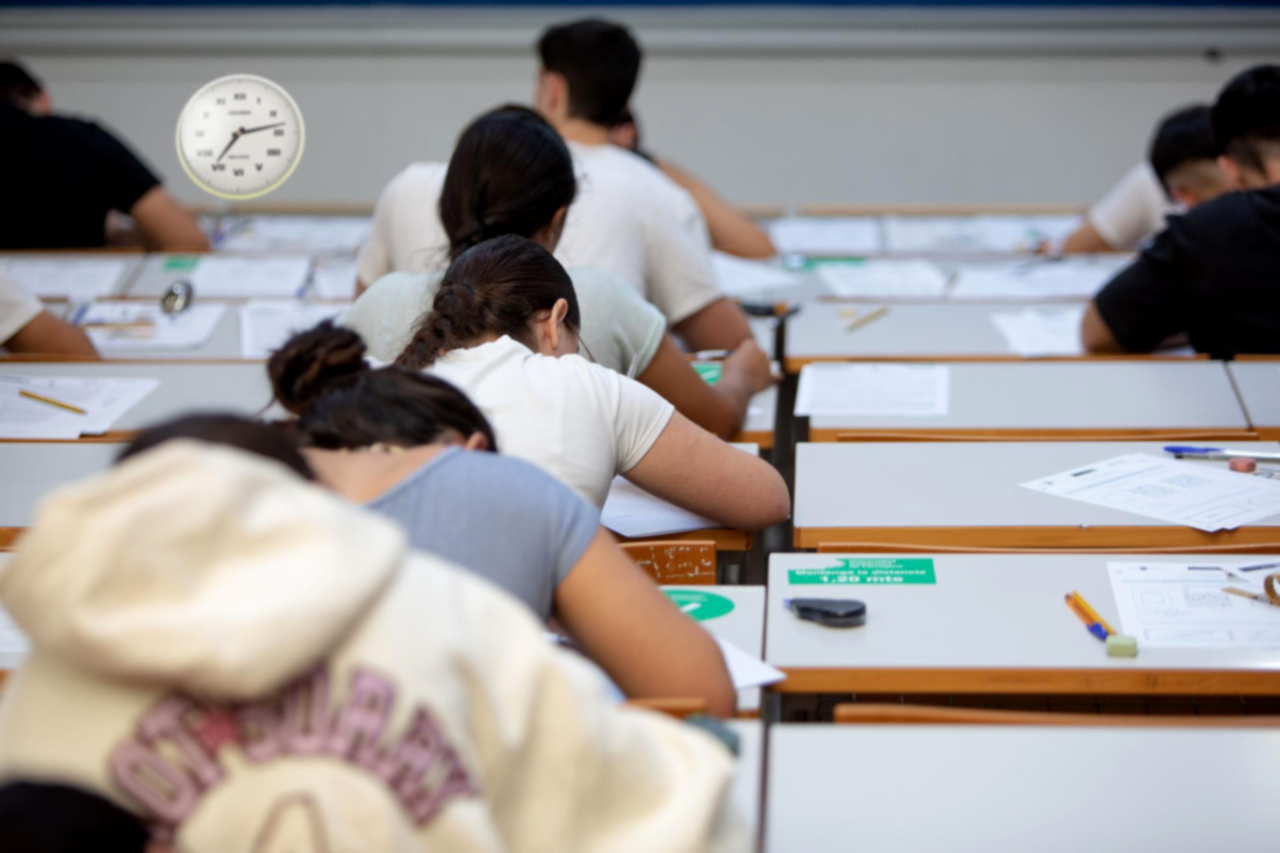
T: 7 h 13 min
